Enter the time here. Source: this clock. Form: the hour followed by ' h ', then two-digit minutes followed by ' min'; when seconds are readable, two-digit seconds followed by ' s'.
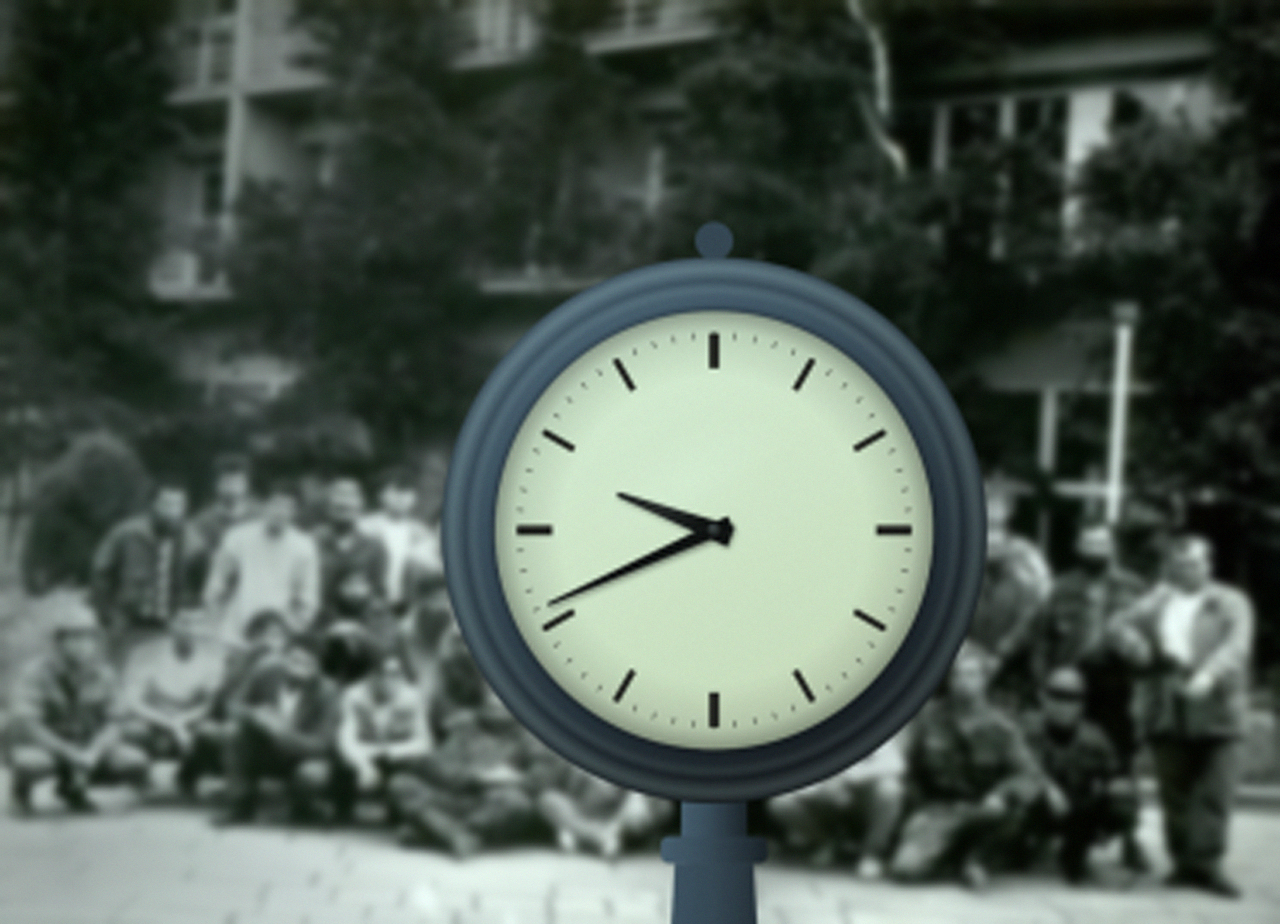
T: 9 h 41 min
